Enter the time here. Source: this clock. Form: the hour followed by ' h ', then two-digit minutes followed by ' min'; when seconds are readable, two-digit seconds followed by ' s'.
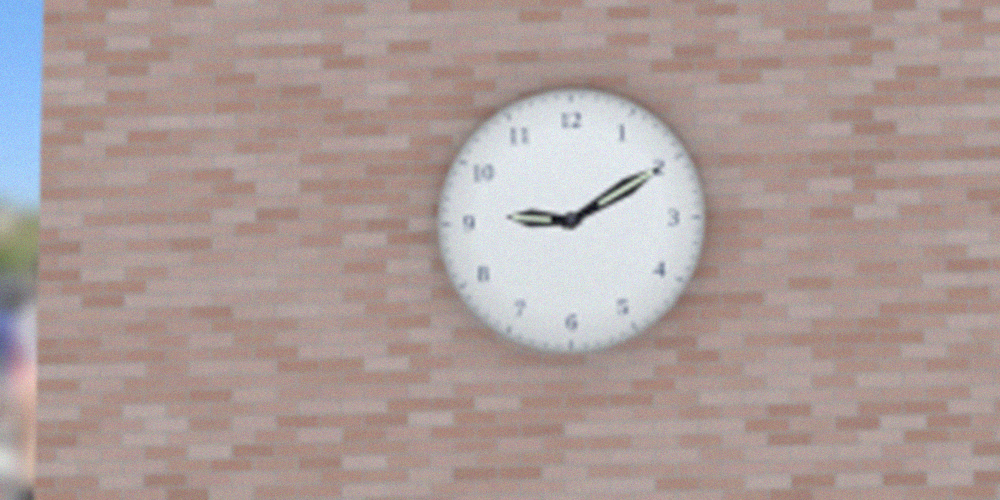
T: 9 h 10 min
